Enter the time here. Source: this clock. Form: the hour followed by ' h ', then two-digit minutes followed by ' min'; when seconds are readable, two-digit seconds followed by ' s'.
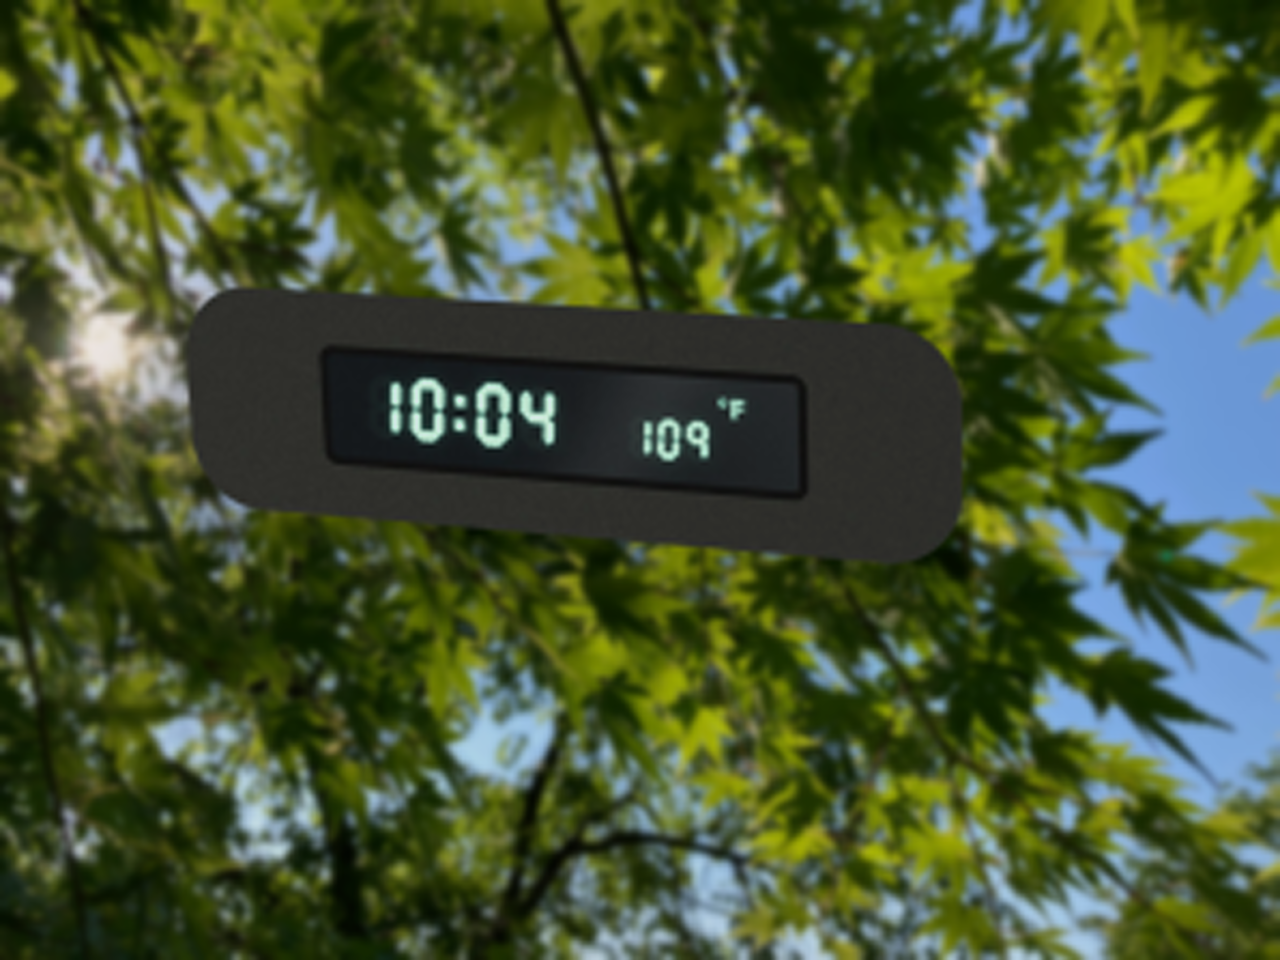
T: 10 h 04 min
